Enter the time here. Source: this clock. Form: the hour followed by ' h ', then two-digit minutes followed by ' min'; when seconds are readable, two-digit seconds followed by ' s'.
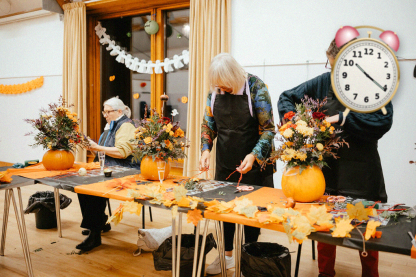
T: 10 h 21 min
